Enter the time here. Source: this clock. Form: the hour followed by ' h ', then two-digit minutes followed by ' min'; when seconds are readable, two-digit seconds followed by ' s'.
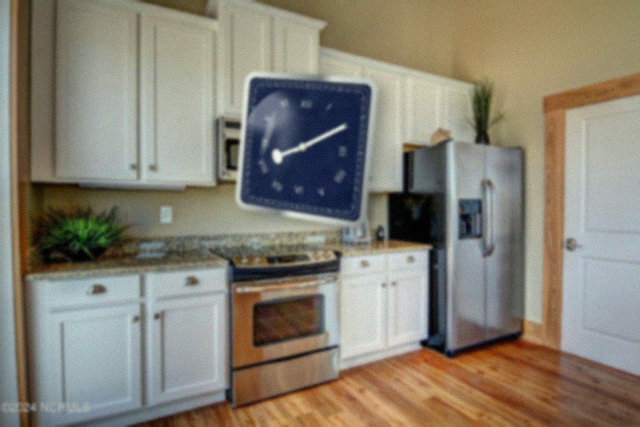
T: 8 h 10 min
